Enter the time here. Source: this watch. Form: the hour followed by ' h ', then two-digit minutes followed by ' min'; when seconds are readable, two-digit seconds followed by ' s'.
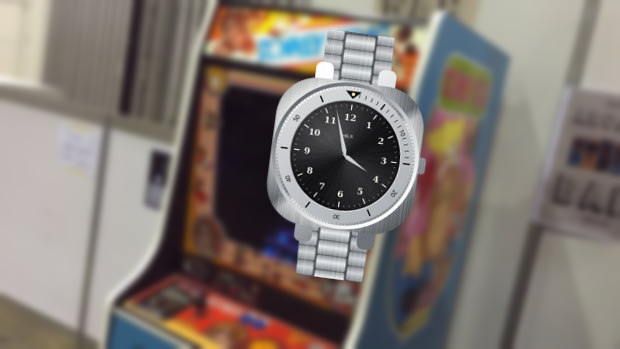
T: 3 h 57 min
